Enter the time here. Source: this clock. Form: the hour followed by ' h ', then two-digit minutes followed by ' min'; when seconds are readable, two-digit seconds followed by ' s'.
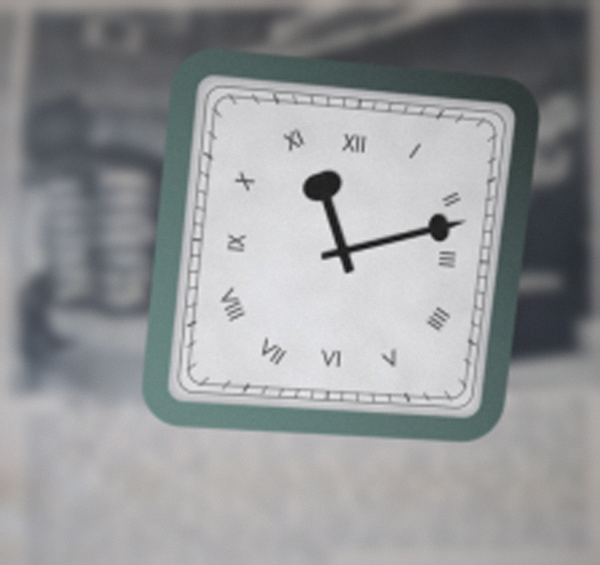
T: 11 h 12 min
